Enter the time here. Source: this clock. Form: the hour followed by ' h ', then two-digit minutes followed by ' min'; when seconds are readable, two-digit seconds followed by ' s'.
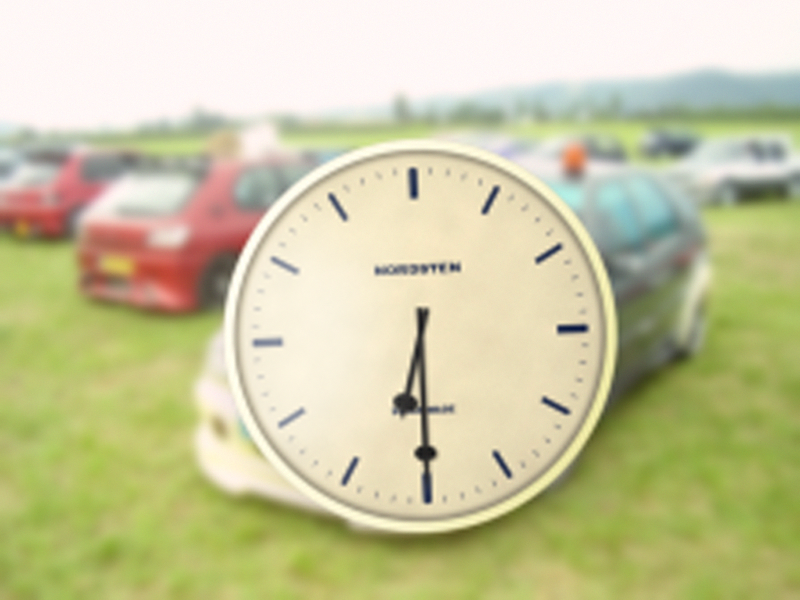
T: 6 h 30 min
